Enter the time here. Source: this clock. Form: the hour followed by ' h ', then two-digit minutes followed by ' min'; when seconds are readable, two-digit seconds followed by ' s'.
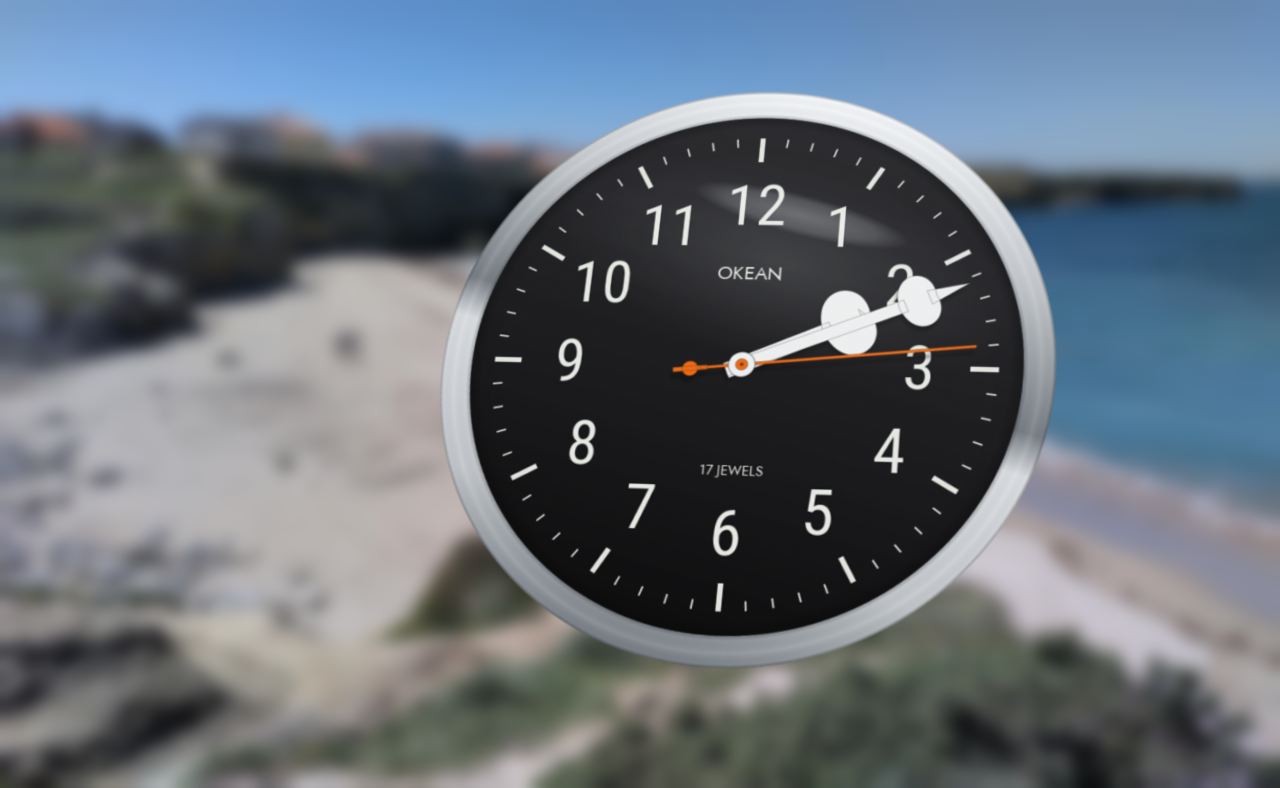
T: 2 h 11 min 14 s
